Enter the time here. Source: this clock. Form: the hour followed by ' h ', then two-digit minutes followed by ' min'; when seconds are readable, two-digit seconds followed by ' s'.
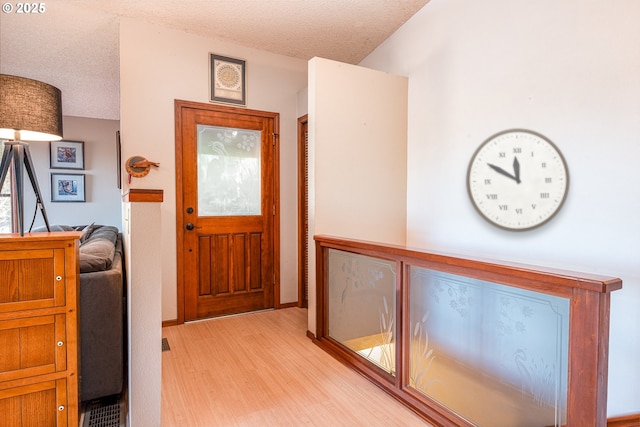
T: 11 h 50 min
